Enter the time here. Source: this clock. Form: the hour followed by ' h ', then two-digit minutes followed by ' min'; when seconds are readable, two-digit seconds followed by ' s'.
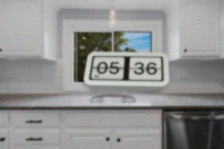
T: 5 h 36 min
